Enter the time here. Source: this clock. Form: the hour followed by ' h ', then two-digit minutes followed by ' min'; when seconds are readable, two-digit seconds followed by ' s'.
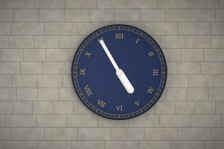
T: 4 h 55 min
